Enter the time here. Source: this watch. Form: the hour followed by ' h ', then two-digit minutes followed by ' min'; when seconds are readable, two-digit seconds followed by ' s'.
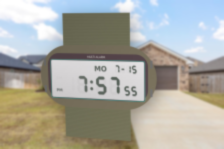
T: 7 h 57 min 55 s
